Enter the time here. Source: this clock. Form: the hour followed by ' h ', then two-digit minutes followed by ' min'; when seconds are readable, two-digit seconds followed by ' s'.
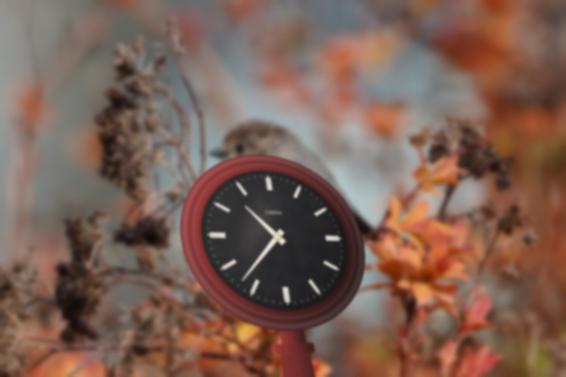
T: 10 h 37 min
